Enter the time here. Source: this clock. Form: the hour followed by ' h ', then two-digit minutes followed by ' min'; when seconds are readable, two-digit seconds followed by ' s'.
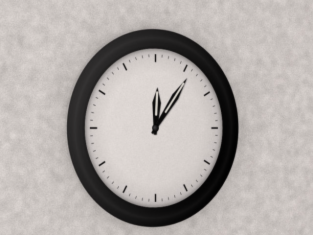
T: 12 h 06 min
